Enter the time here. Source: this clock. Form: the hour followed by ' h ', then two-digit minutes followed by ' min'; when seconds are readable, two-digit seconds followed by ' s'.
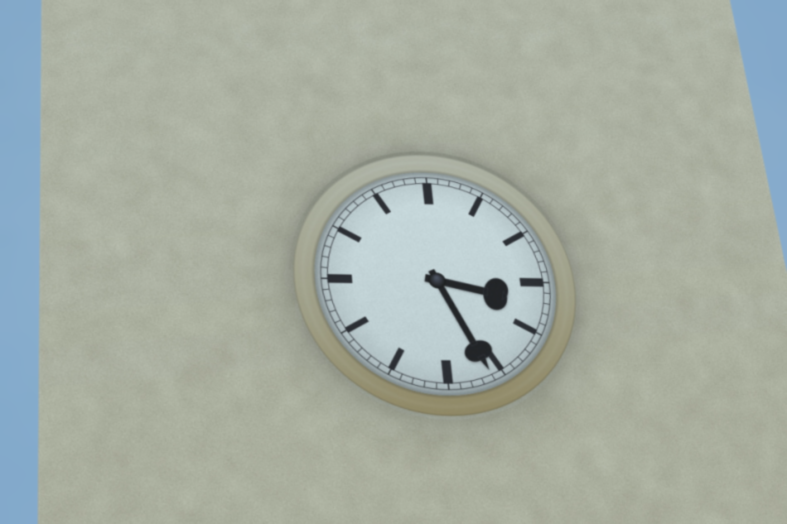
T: 3 h 26 min
